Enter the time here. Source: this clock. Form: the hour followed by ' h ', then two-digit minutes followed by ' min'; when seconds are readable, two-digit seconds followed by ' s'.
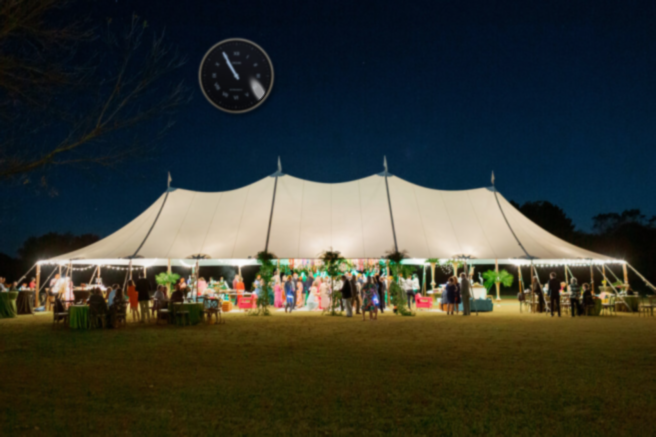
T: 10 h 55 min
